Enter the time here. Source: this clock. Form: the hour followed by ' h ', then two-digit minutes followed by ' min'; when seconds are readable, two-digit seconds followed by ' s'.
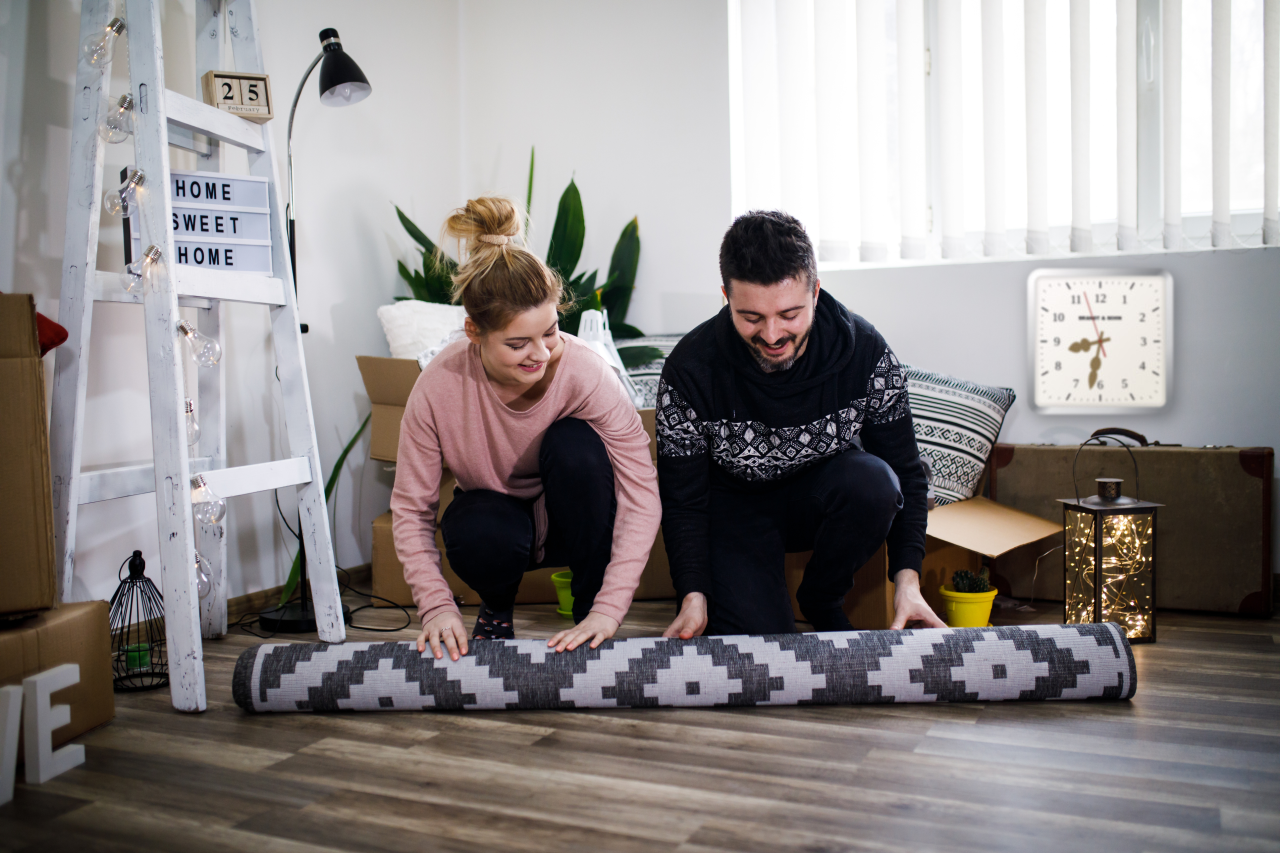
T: 8 h 31 min 57 s
